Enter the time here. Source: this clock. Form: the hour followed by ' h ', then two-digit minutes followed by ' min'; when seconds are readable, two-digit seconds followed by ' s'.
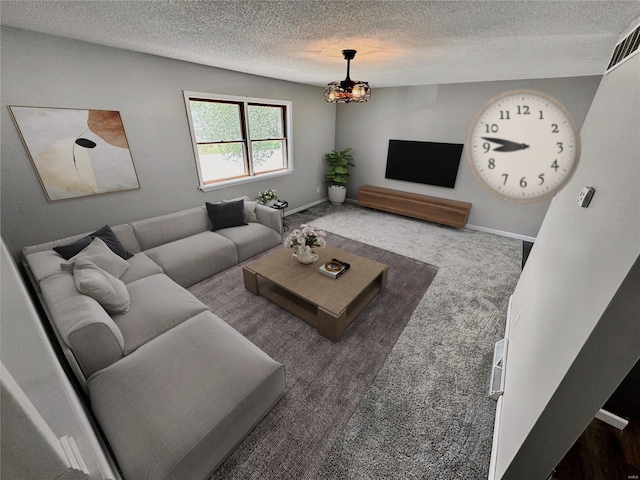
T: 8 h 47 min
